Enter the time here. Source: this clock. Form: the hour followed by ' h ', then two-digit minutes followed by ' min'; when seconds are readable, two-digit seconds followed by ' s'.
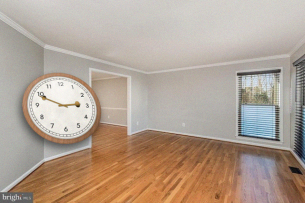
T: 2 h 49 min
